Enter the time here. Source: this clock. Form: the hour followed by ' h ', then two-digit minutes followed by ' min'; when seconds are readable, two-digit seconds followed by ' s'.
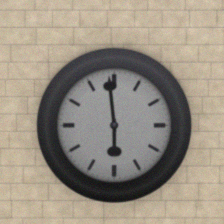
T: 5 h 59 min
